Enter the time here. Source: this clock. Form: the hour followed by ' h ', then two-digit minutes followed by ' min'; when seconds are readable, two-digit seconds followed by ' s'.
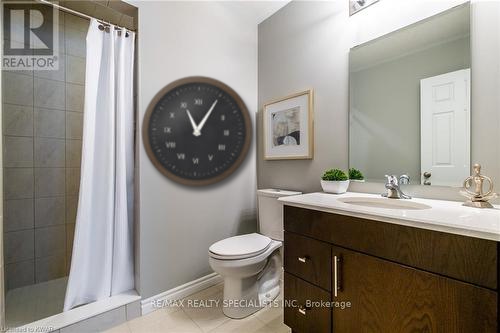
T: 11 h 05 min
